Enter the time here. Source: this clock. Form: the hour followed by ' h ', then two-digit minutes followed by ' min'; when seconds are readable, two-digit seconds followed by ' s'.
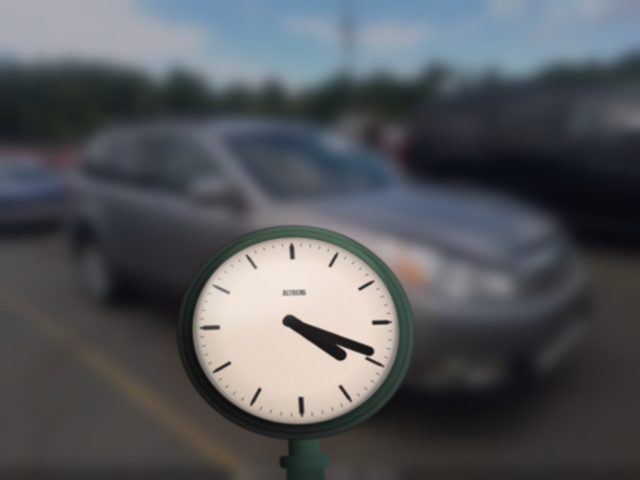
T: 4 h 19 min
